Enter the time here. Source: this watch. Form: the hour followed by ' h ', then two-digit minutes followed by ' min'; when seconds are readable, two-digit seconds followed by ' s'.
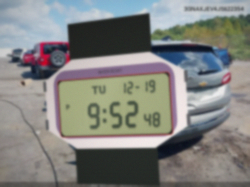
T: 9 h 52 min 48 s
